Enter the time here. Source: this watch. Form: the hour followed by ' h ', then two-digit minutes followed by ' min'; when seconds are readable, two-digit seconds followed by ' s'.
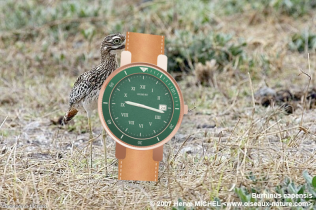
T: 9 h 17 min
